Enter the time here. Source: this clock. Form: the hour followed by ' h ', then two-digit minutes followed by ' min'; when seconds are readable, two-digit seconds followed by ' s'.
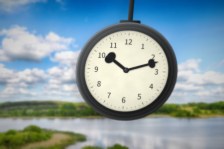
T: 10 h 12 min
